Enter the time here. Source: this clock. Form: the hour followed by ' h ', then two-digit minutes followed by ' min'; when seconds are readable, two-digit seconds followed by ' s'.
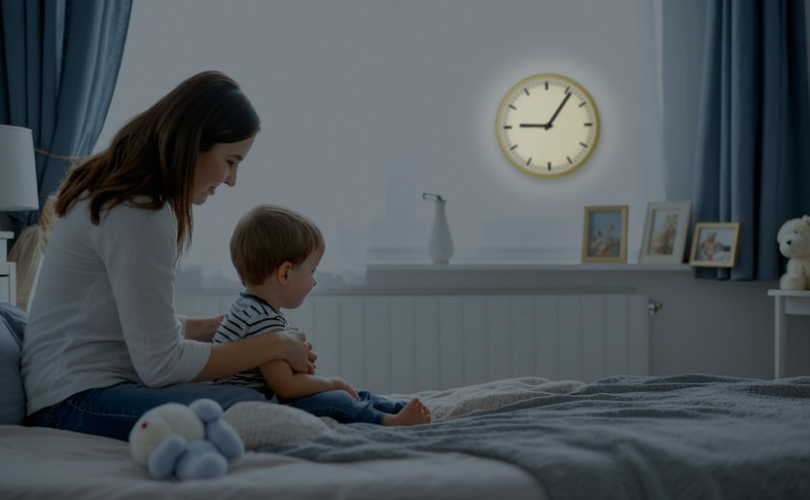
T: 9 h 06 min
